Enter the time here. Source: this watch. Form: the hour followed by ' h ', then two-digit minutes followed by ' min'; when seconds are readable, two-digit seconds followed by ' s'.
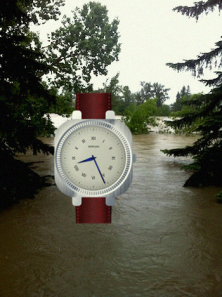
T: 8 h 26 min
